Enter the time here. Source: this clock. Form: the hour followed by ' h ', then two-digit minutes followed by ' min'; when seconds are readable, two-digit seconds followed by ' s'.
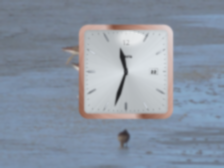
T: 11 h 33 min
